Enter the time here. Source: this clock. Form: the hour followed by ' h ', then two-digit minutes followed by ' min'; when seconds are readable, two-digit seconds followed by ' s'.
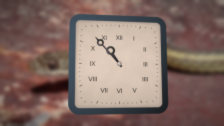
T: 10 h 53 min
